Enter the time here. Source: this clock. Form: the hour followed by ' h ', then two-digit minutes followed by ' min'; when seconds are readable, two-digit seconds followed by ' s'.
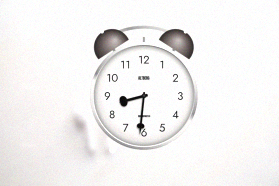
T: 8 h 31 min
